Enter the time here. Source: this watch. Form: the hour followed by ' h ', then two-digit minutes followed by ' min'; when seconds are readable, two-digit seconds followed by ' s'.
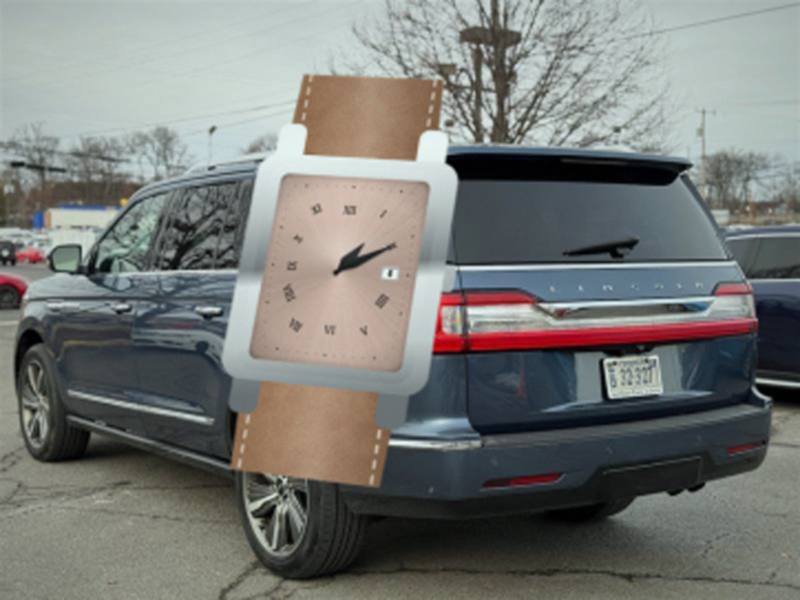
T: 1 h 10 min
